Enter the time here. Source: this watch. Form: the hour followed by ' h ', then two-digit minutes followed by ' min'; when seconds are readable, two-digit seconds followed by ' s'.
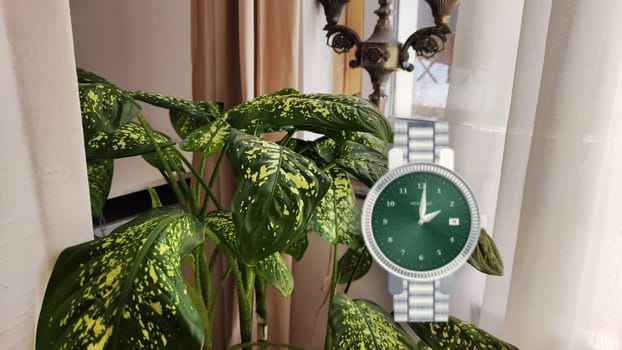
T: 2 h 01 min
